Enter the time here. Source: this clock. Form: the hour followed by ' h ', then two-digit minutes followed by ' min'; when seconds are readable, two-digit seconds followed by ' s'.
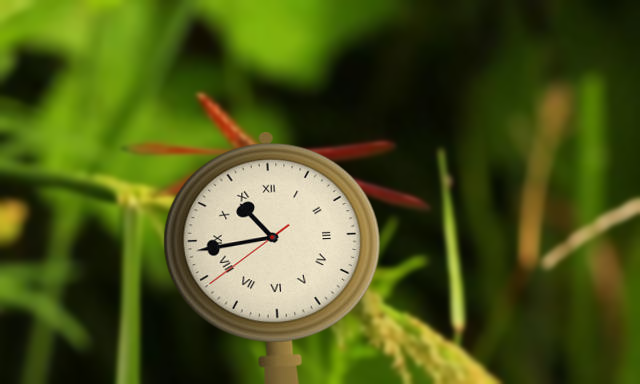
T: 10 h 43 min 39 s
